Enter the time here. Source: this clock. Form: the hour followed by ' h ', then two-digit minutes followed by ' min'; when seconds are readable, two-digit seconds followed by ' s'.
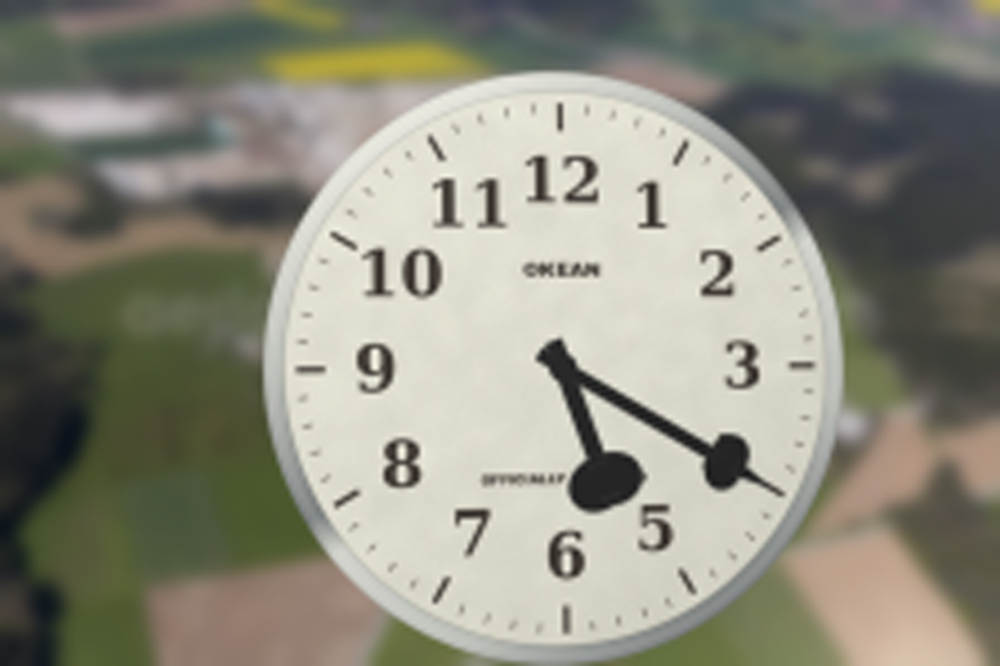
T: 5 h 20 min
